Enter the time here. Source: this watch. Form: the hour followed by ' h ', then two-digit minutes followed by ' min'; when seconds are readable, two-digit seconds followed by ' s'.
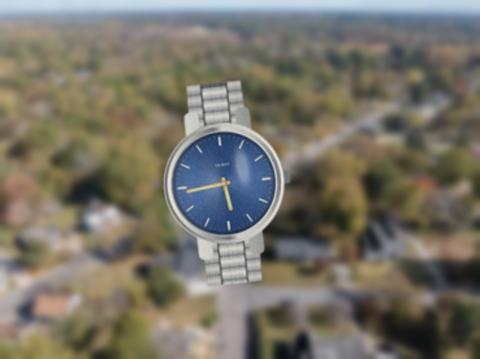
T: 5 h 44 min
